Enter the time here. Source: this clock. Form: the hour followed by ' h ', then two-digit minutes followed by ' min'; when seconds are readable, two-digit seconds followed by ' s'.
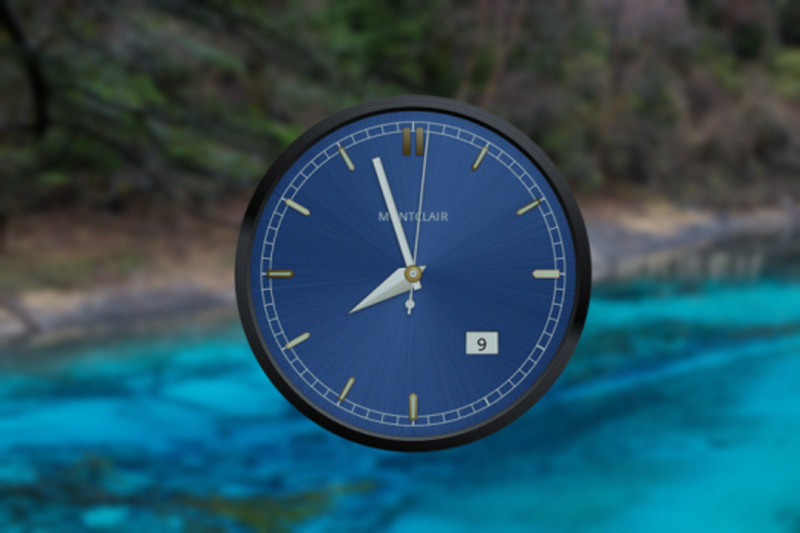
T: 7 h 57 min 01 s
